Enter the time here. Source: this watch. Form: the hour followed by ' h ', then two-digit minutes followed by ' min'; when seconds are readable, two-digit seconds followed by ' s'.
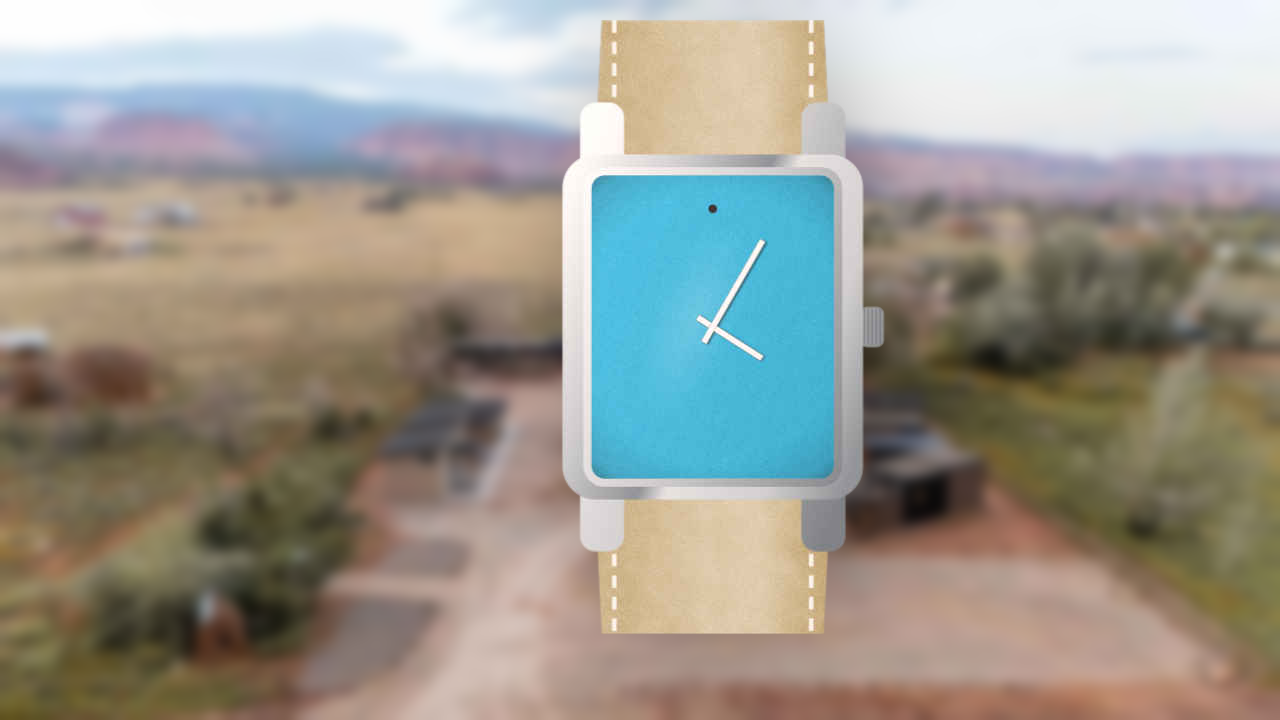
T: 4 h 05 min
